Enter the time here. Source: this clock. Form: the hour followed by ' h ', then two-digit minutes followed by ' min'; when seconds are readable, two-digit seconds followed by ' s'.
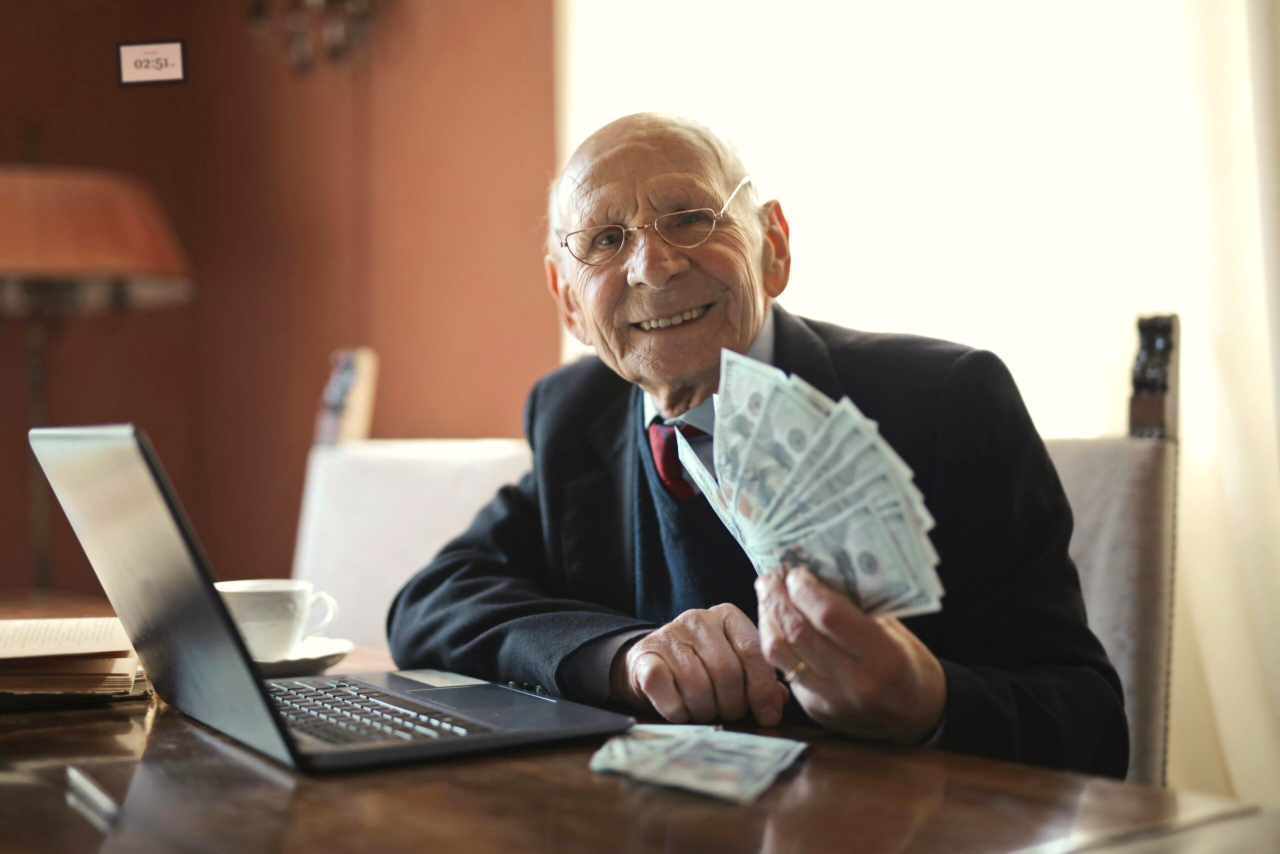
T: 2 h 51 min
